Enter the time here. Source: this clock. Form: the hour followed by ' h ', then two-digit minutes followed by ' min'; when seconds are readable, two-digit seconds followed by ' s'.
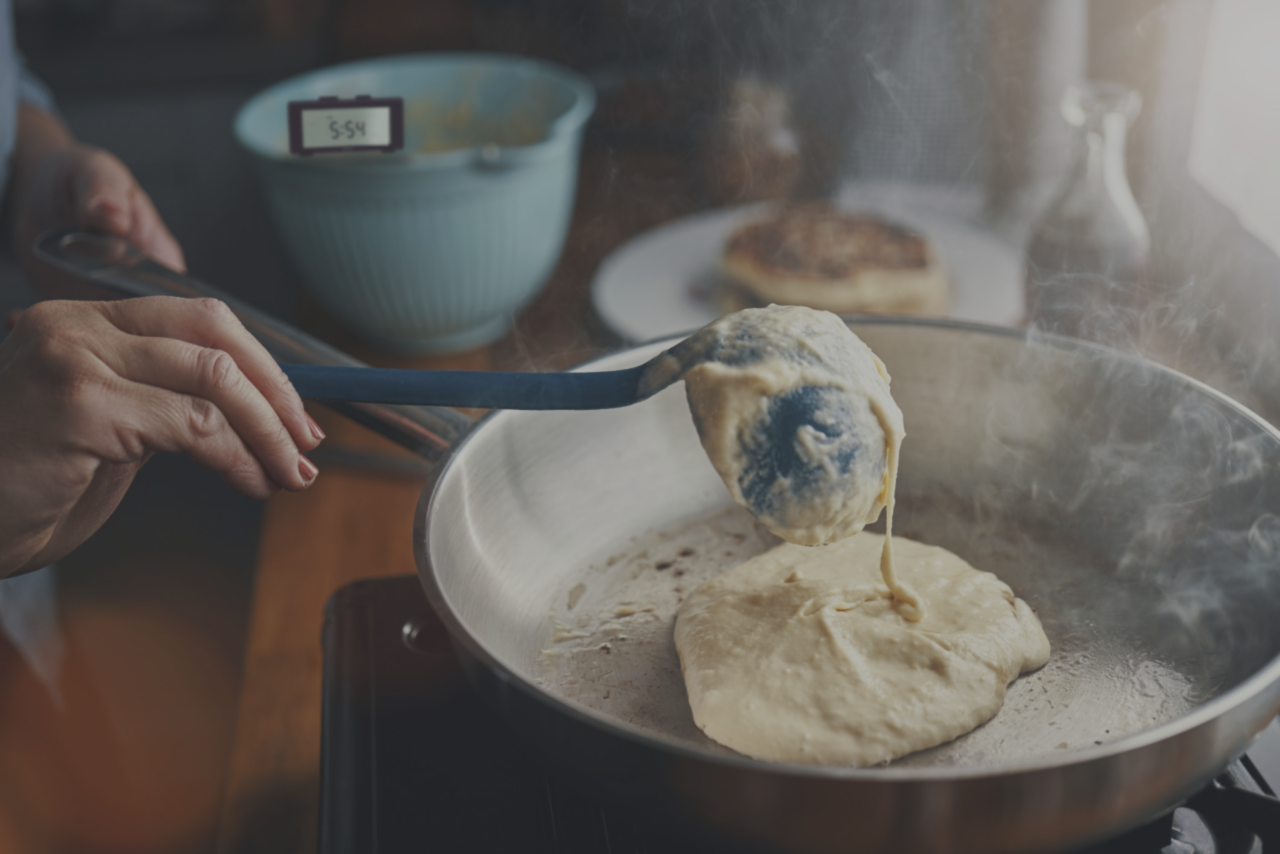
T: 5 h 54 min
